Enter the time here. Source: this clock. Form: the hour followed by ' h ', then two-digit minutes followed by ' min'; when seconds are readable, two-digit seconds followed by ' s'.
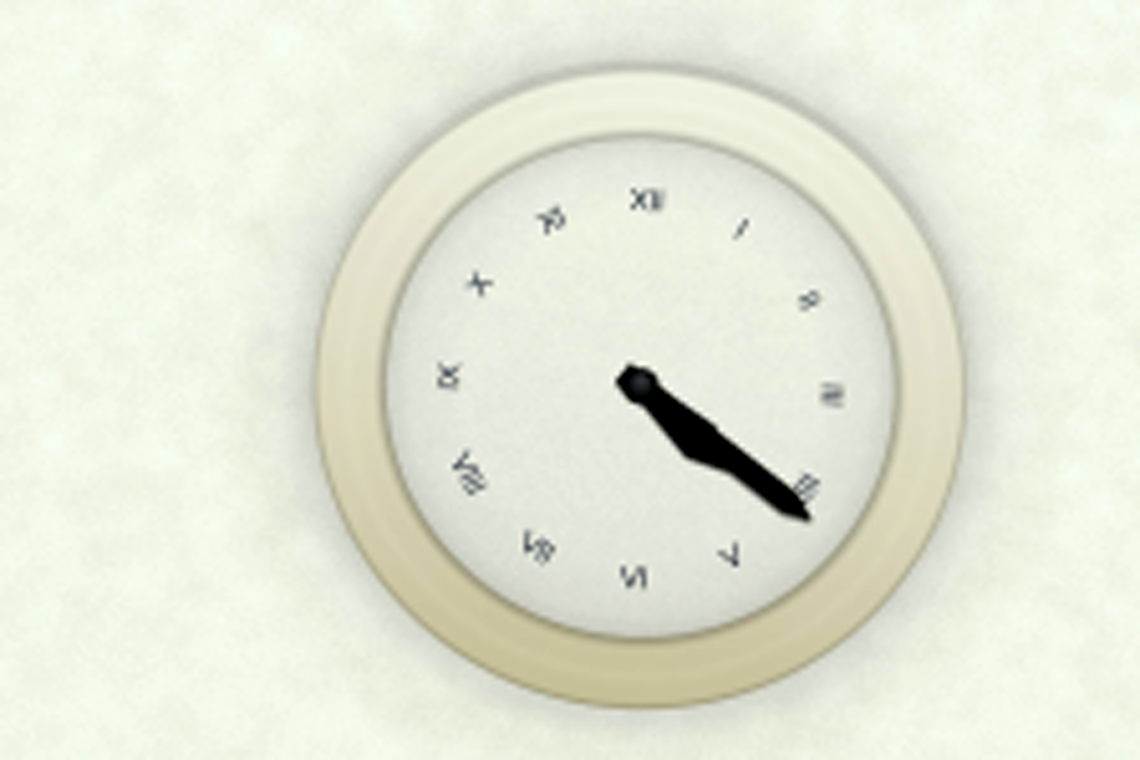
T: 4 h 21 min
